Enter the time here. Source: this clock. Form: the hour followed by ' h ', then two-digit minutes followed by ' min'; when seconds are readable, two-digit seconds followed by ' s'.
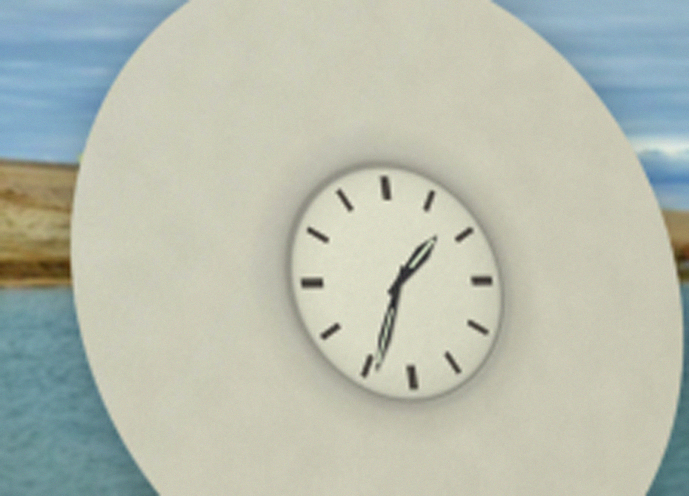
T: 1 h 34 min
